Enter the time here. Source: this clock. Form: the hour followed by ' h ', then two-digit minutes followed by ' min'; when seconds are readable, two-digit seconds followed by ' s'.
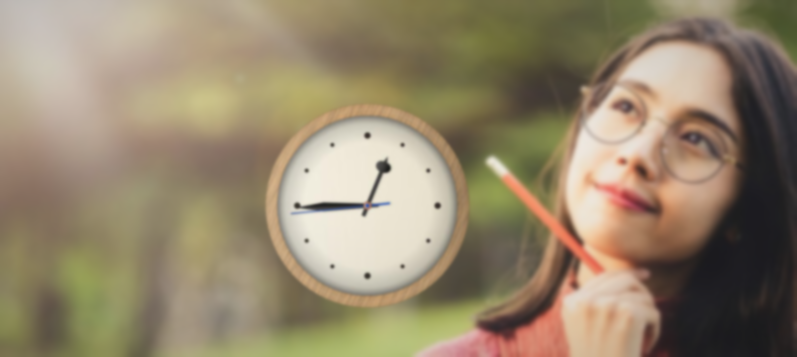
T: 12 h 44 min 44 s
